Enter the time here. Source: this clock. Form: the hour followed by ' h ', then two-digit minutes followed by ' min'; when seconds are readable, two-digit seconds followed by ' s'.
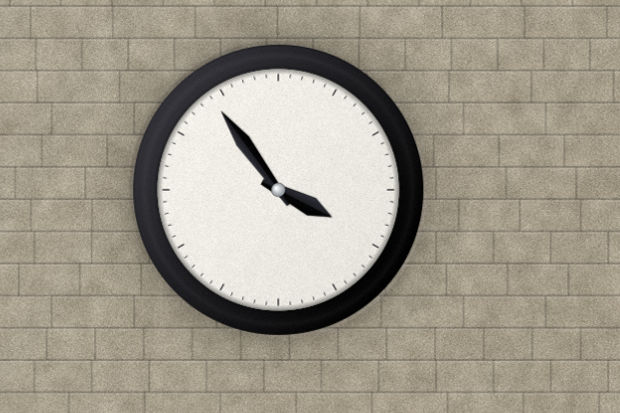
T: 3 h 54 min
